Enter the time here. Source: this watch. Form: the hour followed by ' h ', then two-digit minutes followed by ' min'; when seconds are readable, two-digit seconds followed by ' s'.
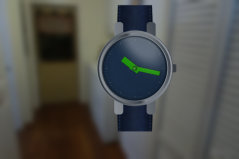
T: 10 h 17 min
